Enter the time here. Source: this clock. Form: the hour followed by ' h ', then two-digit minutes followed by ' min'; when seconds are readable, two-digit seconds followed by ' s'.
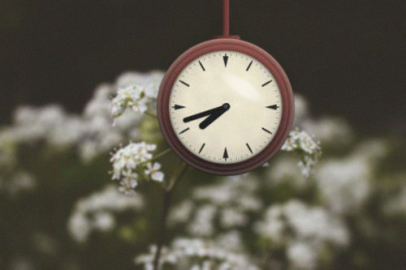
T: 7 h 42 min
